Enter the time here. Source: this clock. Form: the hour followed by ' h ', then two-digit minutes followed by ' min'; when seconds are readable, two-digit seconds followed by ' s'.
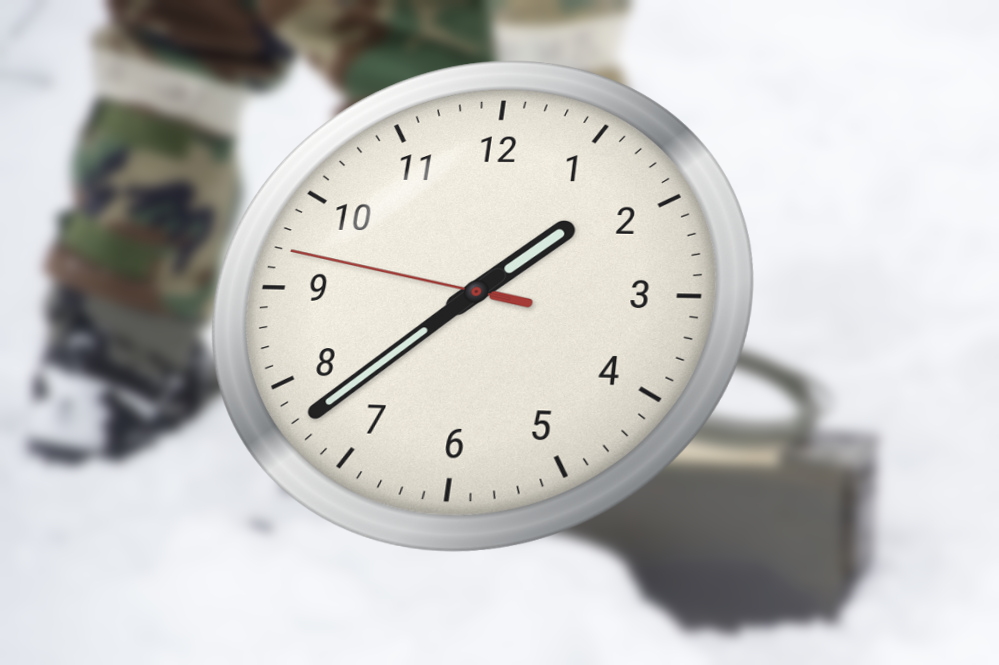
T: 1 h 37 min 47 s
